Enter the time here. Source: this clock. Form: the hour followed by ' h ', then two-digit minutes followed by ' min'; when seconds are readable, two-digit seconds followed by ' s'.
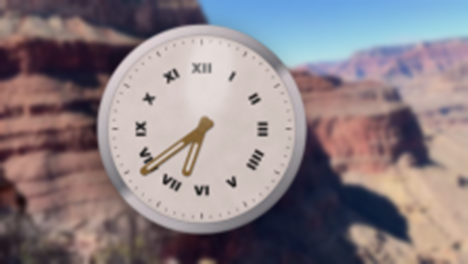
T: 6 h 39 min
